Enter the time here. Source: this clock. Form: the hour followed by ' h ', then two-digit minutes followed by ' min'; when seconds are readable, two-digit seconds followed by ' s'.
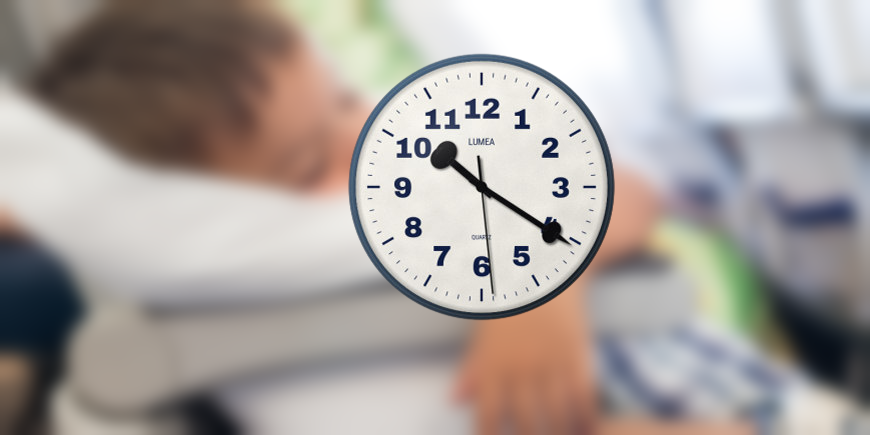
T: 10 h 20 min 29 s
